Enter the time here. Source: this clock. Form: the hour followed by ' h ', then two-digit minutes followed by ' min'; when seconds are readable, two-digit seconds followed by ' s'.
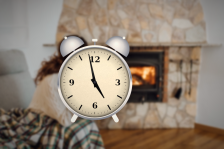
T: 4 h 58 min
